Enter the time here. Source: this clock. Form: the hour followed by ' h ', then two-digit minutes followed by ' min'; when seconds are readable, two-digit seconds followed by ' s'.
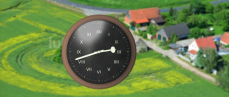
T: 2 h 42 min
